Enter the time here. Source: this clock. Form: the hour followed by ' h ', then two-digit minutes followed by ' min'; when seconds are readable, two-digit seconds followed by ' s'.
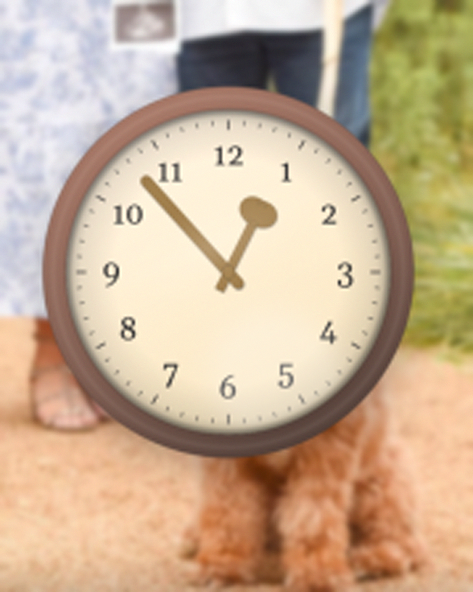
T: 12 h 53 min
